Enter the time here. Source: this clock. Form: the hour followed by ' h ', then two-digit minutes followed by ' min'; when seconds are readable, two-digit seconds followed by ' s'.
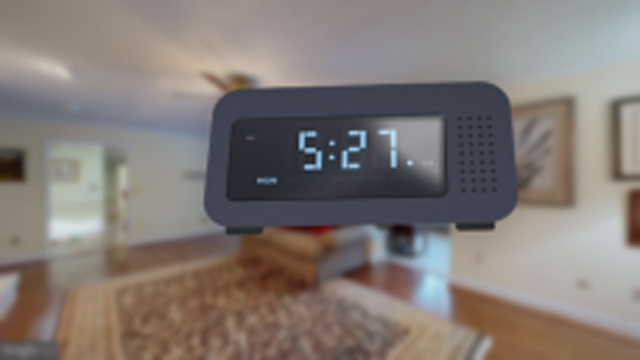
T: 5 h 27 min
